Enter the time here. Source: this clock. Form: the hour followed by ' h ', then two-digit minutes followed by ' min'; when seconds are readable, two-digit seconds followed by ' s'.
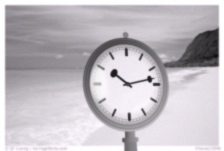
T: 10 h 13 min
